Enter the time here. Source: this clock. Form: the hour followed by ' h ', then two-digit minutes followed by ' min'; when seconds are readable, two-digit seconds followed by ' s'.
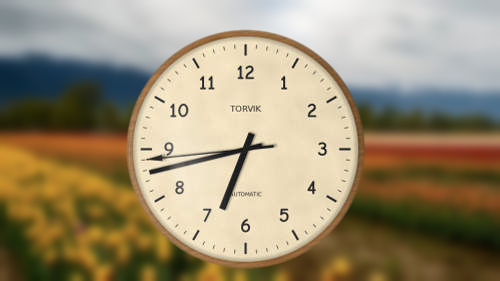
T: 6 h 42 min 44 s
